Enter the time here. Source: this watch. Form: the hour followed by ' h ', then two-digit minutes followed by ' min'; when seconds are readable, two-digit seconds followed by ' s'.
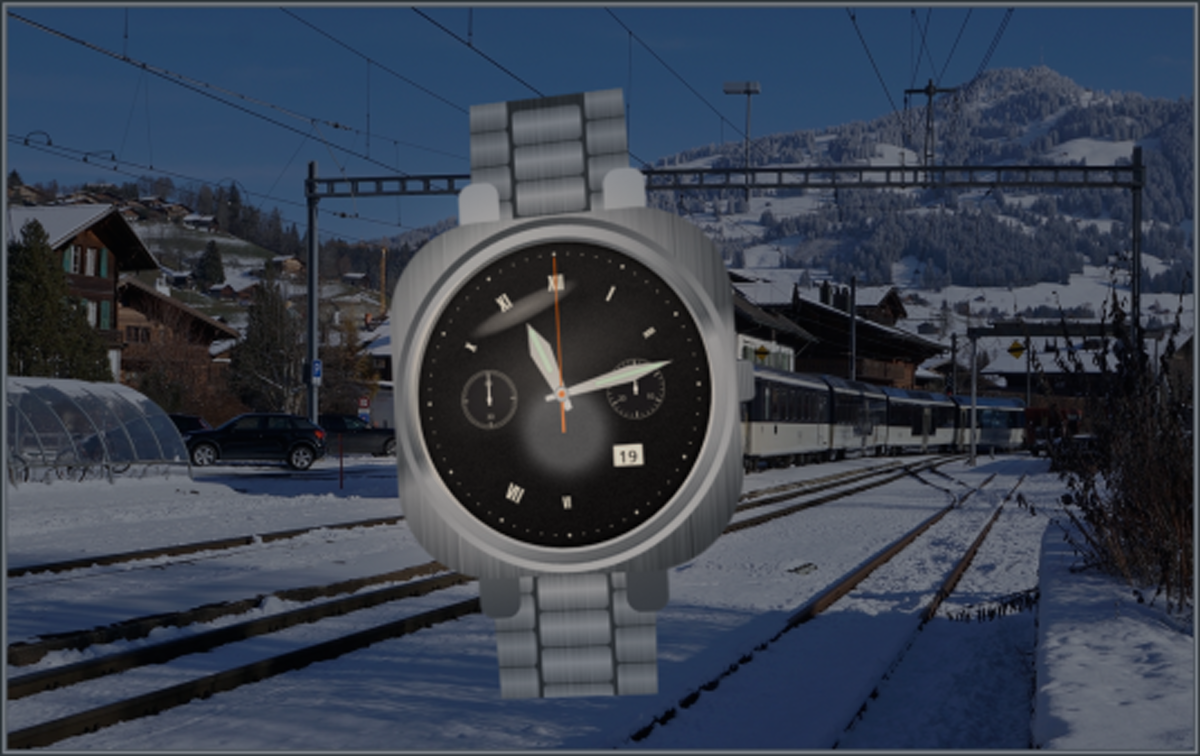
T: 11 h 13 min
